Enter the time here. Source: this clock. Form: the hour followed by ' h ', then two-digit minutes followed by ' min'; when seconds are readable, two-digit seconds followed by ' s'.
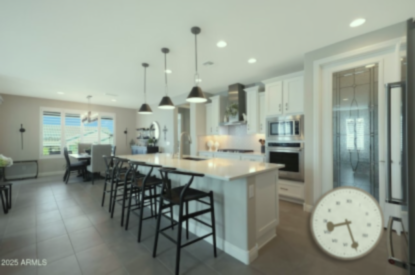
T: 8 h 26 min
